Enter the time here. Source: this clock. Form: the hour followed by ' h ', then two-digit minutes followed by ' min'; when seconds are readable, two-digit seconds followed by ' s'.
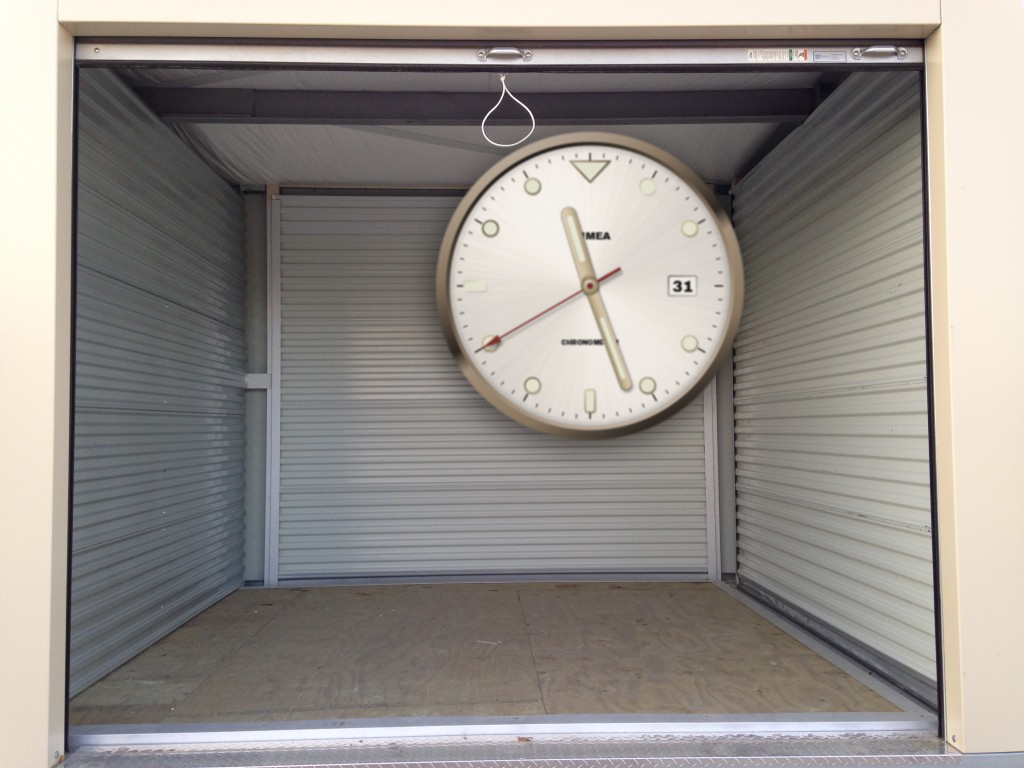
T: 11 h 26 min 40 s
